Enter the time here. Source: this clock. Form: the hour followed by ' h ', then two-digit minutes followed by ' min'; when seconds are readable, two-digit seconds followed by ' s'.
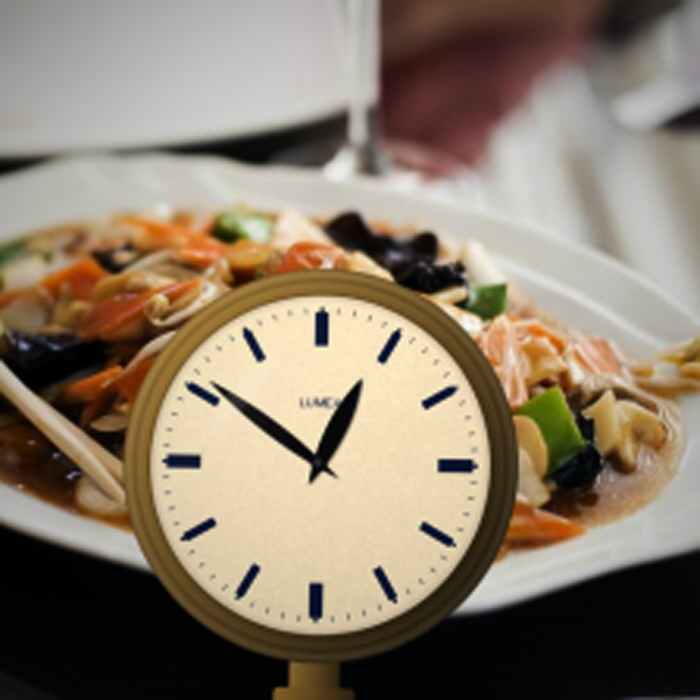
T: 12 h 51 min
